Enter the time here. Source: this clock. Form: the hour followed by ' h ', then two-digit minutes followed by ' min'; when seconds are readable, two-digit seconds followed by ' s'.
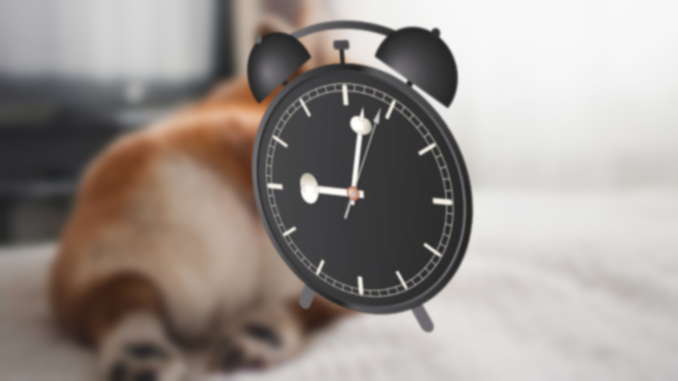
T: 9 h 02 min 04 s
